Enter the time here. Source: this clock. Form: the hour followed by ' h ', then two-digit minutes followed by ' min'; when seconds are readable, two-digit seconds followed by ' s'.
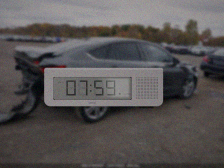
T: 7 h 59 min
